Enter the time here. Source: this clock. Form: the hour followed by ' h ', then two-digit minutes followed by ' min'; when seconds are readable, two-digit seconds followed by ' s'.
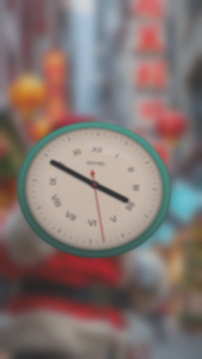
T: 3 h 49 min 28 s
